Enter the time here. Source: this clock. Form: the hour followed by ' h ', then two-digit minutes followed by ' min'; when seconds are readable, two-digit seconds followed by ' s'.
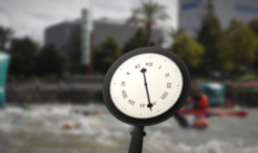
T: 11 h 27 min
